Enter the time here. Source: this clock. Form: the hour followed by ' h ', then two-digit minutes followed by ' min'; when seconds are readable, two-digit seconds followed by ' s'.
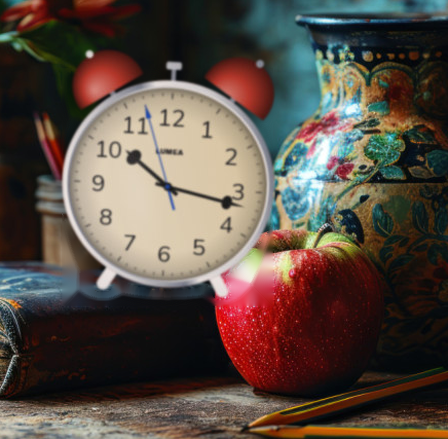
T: 10 h 16 min 57 s
